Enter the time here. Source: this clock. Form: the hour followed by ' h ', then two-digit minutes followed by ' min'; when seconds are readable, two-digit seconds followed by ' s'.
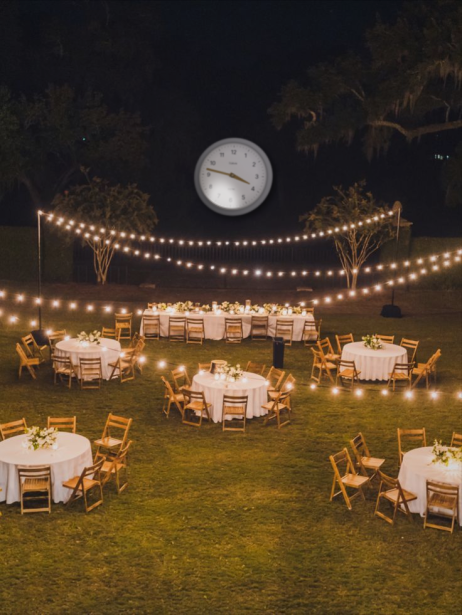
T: 3 h 47 min
